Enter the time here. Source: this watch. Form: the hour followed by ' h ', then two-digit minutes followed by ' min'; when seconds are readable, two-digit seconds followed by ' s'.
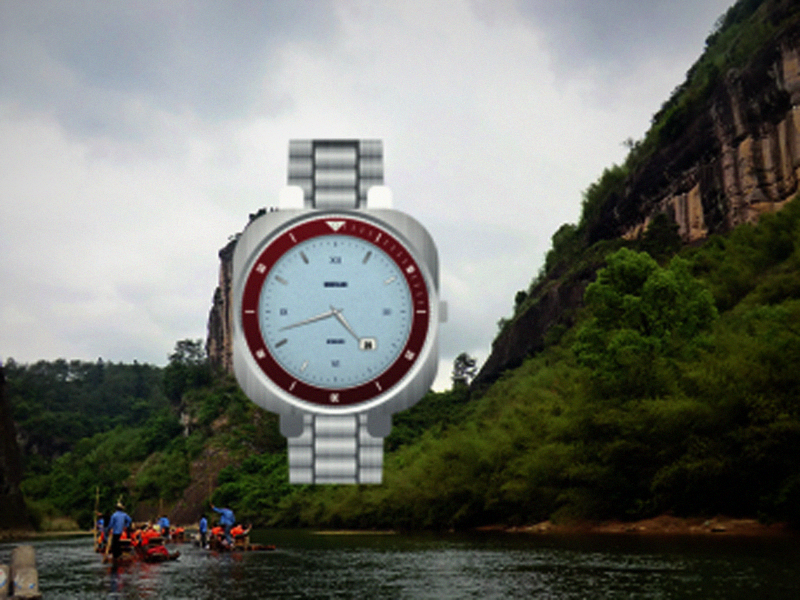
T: 4 h 42 min
